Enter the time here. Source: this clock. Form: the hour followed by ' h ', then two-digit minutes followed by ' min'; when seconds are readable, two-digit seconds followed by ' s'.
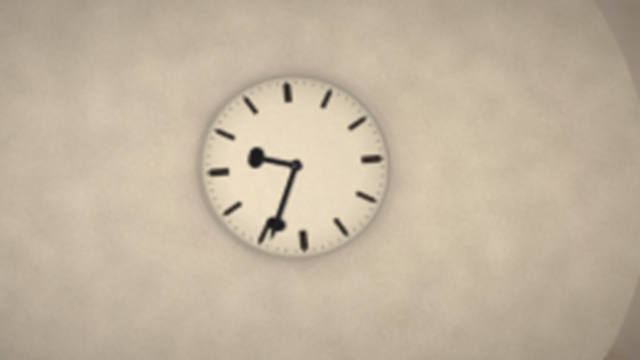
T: 9 h 34 min
